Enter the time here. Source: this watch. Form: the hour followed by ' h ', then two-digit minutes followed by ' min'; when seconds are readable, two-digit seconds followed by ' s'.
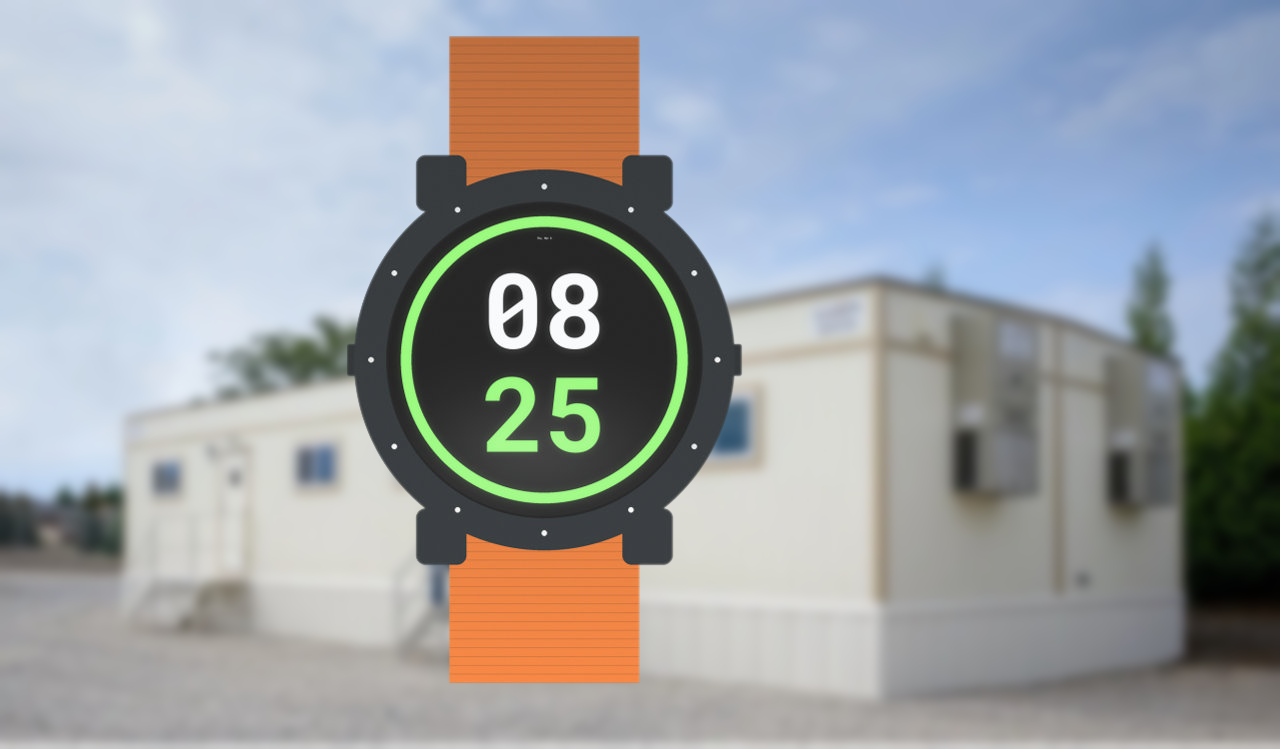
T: 8 h 25 min
